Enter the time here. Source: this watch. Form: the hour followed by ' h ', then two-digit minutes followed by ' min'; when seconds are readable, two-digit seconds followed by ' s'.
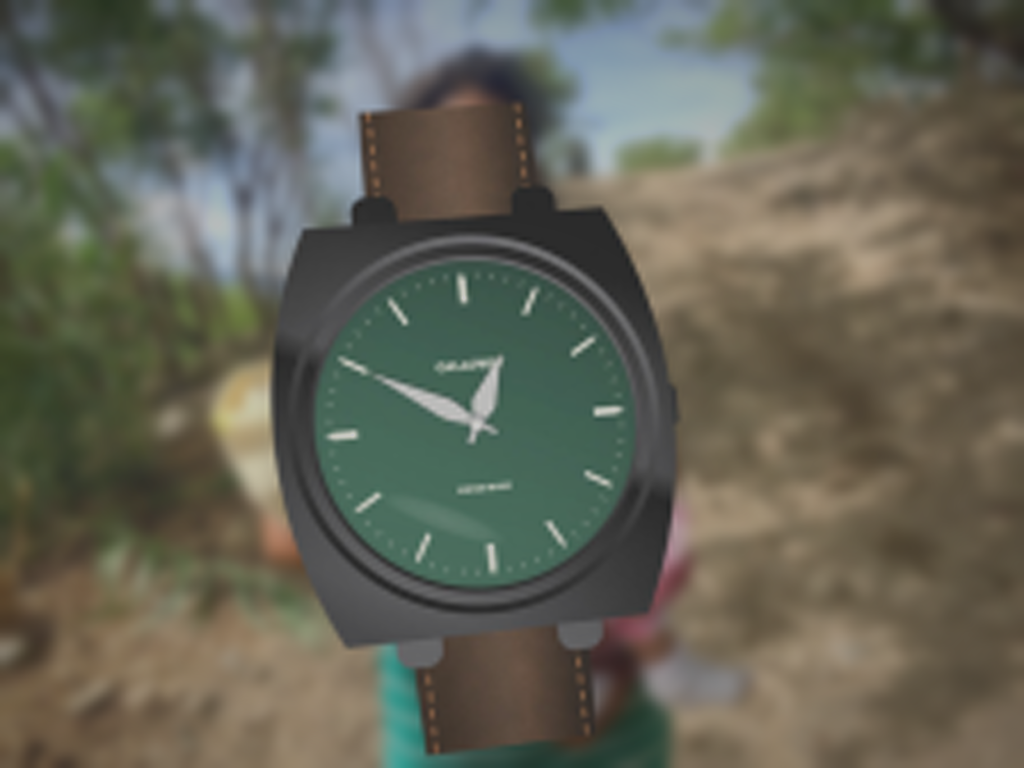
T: 12 h 50 min
